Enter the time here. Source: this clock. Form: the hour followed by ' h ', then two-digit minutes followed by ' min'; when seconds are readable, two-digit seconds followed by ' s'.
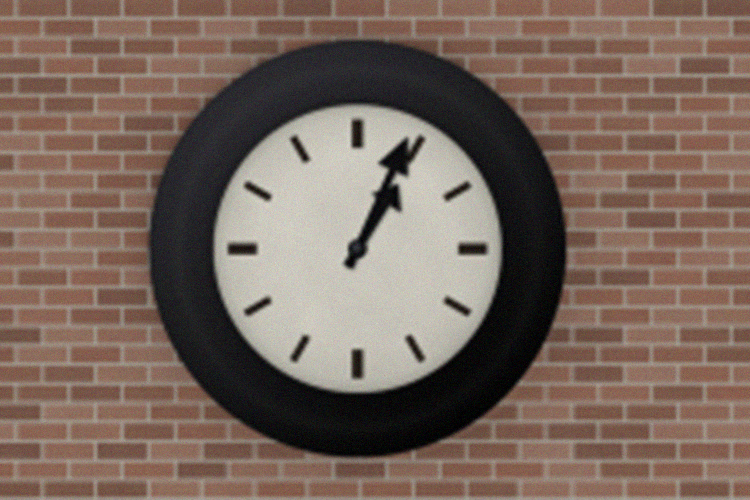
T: 1 h 04 min
